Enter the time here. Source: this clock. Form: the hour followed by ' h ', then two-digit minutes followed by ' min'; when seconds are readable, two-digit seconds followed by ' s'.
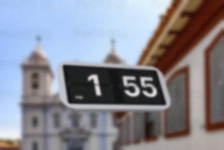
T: 1 h 55 min
